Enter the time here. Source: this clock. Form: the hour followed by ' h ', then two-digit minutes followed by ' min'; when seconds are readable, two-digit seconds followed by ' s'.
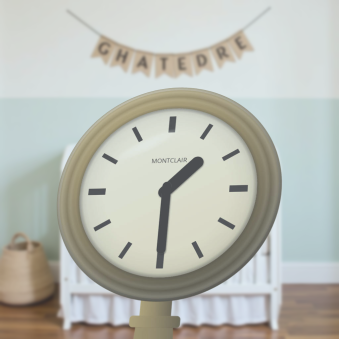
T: 1 h 30 min
